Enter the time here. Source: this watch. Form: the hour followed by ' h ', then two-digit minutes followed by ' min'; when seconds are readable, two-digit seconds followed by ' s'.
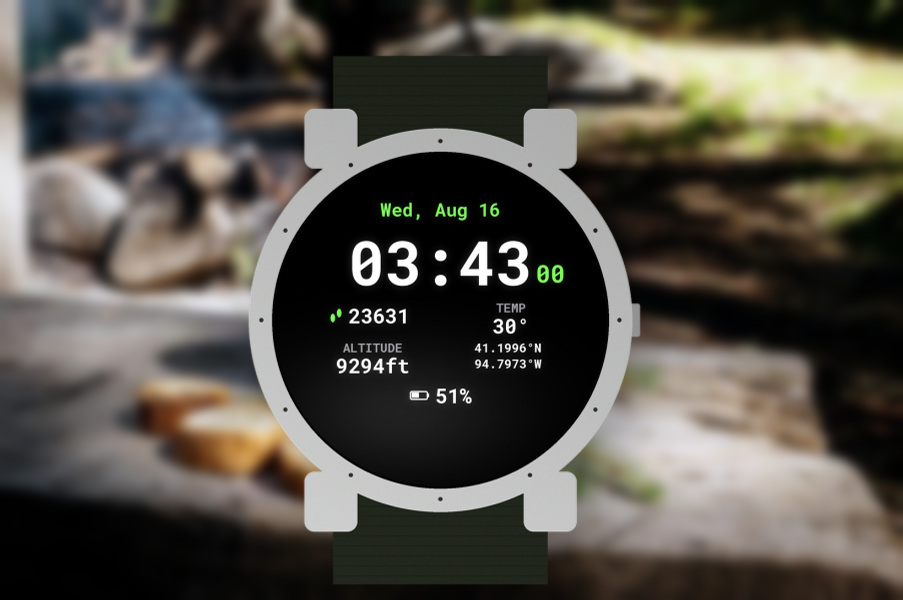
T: 3 h 43 min 00 s
